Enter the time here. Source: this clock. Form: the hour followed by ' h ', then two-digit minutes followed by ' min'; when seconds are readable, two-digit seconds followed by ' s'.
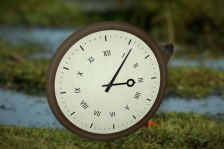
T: 3 h 06 min
